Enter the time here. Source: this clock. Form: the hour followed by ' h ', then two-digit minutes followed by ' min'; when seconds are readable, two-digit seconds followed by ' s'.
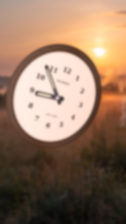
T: 8 h 53 min
